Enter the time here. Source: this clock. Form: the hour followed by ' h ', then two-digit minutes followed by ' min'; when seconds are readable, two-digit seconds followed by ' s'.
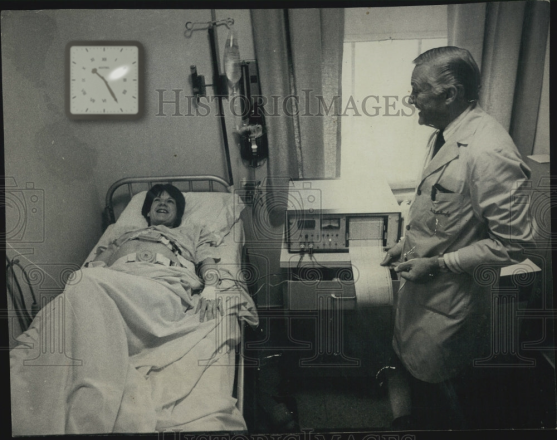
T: 10 h 25 min
